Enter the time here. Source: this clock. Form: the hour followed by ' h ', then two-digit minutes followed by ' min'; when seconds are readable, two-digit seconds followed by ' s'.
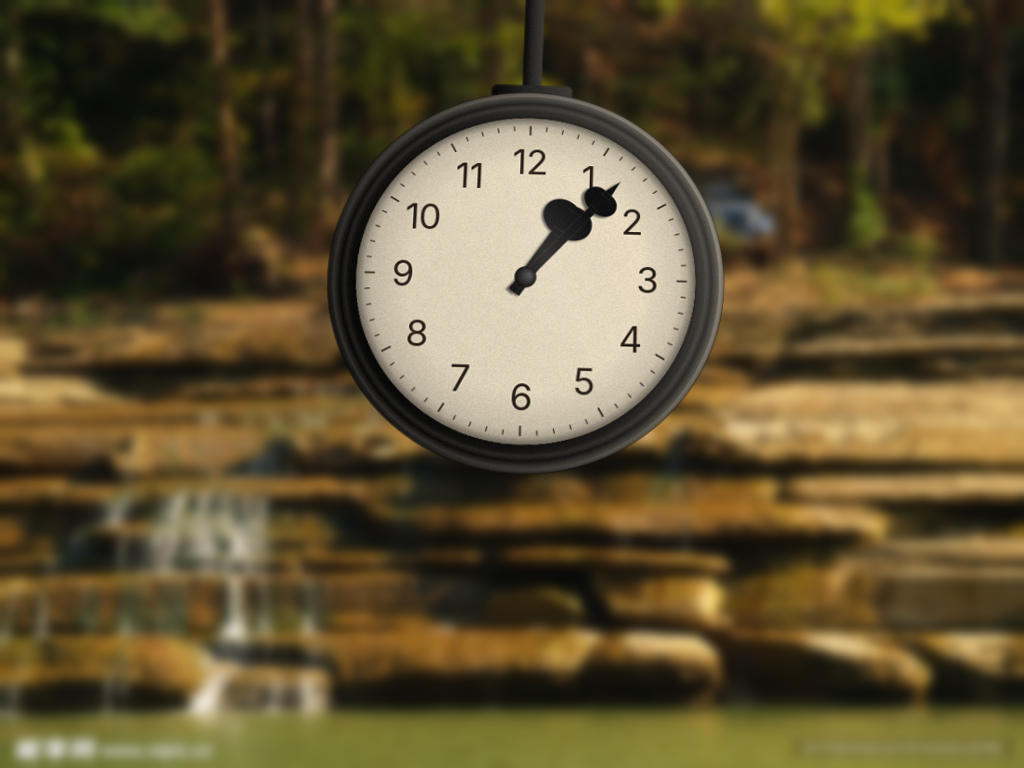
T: 1 h 07 min
